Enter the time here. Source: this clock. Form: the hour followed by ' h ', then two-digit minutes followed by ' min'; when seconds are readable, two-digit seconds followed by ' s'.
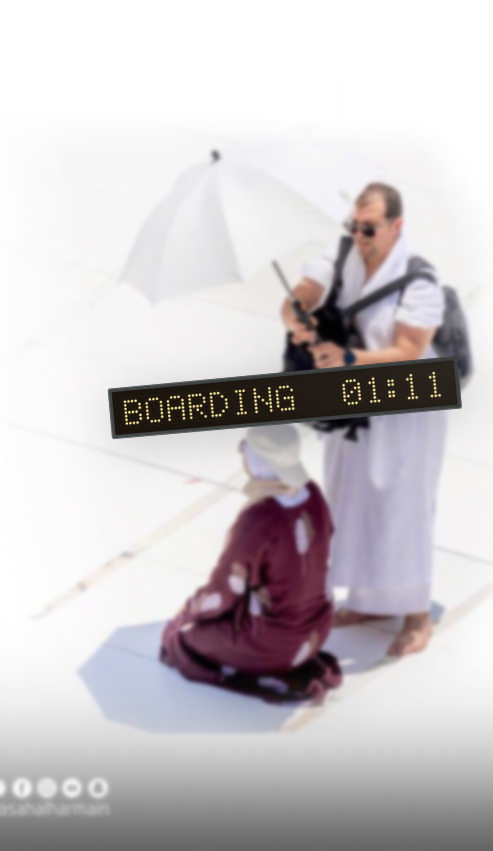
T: 1 h 11 min
